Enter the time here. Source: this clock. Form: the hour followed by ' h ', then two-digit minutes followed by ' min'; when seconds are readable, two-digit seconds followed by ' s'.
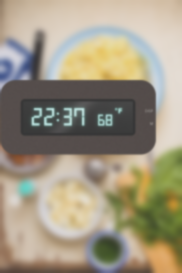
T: 22 h 37 min
